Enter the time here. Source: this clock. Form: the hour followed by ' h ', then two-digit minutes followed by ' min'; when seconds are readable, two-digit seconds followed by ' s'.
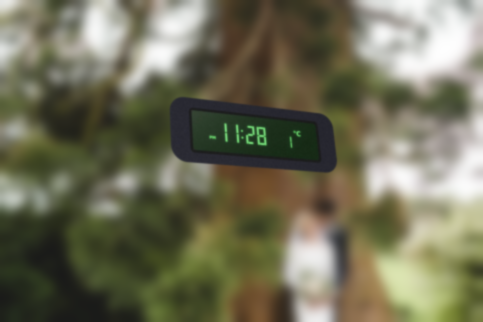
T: 11 h 28 min
